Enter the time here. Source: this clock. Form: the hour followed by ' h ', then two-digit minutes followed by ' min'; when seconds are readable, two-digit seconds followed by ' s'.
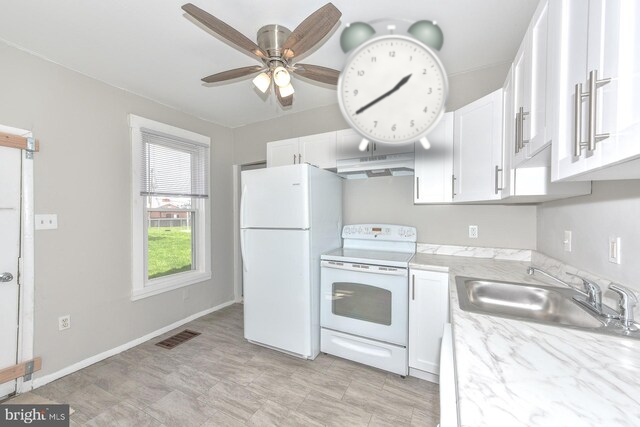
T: 1 h 40 min
